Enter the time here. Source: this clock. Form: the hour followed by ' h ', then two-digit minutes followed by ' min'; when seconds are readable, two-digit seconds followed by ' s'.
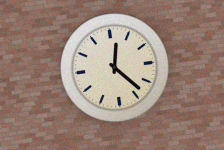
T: 12 h 23 min
